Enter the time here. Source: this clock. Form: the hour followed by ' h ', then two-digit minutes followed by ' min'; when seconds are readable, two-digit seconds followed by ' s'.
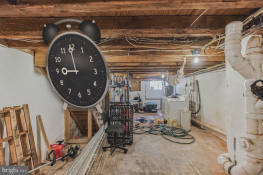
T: 8 h 59 min
